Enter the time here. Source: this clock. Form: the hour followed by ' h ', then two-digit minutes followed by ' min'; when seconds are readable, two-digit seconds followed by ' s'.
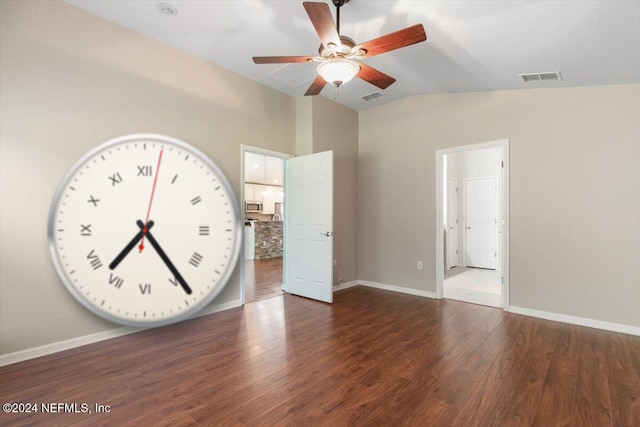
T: 7 h 24 min 02 s
